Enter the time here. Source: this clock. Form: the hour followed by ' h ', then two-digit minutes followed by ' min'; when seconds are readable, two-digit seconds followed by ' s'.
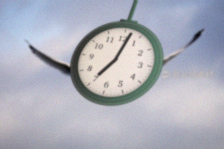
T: 7 h 02 min
